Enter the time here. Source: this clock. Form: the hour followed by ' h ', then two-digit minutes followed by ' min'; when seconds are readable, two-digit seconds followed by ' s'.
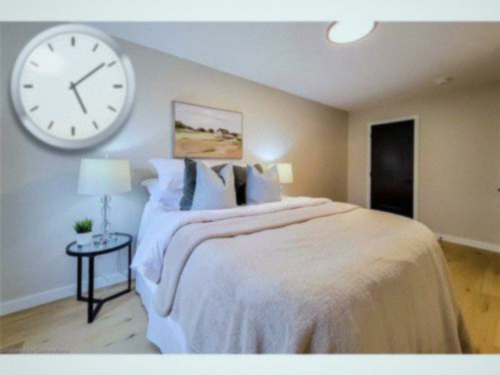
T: 5 h 09 min
